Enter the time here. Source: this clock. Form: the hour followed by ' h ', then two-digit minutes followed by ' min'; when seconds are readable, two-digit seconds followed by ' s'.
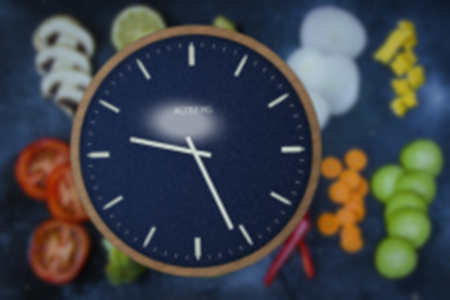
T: 9 h 26 min
